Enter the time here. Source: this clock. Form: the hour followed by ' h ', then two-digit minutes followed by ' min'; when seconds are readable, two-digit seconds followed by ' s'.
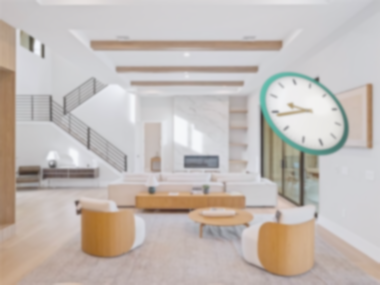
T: 9 h 44 min
